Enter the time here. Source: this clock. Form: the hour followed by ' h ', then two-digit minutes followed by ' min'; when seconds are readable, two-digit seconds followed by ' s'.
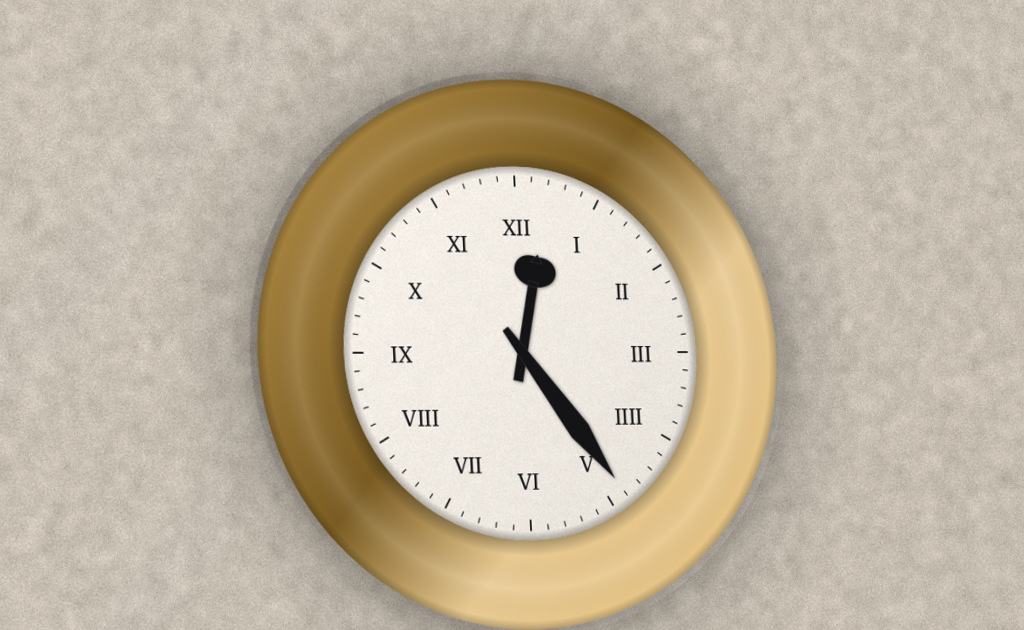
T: 12 h 24 min
